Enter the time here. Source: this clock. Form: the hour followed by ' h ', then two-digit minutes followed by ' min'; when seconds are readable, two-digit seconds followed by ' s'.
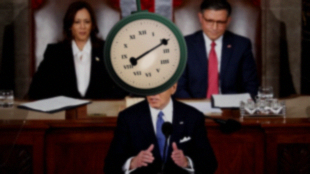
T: 8 h 11 min
